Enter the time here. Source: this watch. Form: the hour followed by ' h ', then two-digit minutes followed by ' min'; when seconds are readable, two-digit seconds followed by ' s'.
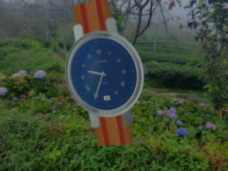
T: 9 h 35 min
